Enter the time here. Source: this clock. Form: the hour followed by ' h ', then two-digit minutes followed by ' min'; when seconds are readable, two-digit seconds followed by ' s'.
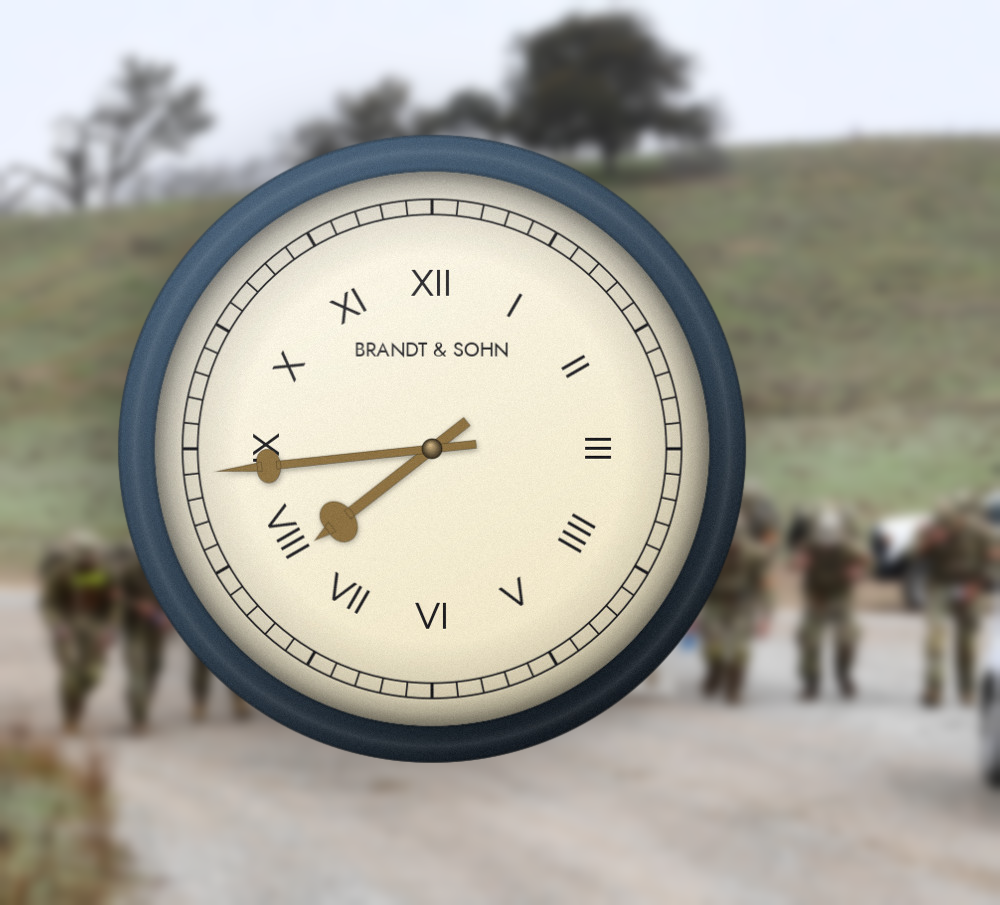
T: 7 h 44 min
